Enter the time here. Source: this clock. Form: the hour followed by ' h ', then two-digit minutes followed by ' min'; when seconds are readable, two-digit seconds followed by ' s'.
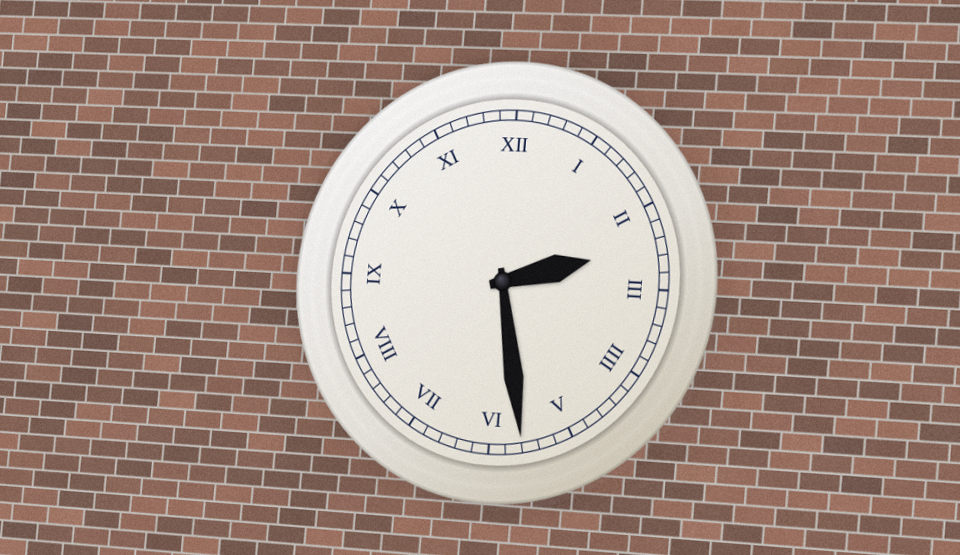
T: 2 h 28 min
